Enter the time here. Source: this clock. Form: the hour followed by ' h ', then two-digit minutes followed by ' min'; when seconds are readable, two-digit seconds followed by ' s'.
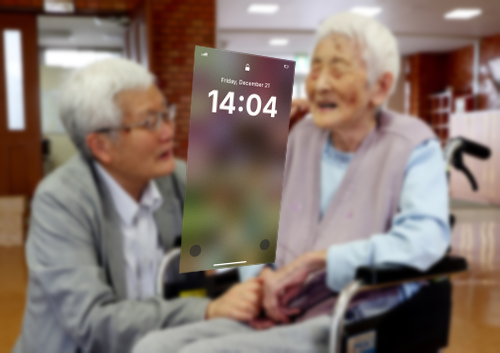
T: 14 h 04 min
